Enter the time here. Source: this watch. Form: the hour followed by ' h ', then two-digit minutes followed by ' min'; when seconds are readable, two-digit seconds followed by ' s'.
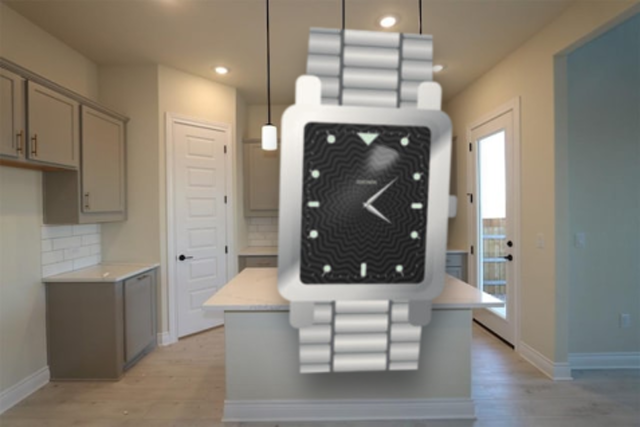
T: 4 h 08 min
